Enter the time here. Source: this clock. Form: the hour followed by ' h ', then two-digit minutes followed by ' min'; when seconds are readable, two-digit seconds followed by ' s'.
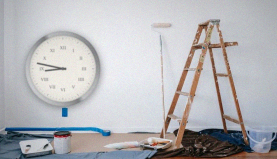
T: 8 h 47 min
